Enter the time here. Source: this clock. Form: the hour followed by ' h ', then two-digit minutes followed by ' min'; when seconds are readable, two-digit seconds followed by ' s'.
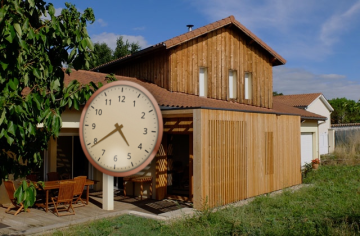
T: 4 h 39 min
